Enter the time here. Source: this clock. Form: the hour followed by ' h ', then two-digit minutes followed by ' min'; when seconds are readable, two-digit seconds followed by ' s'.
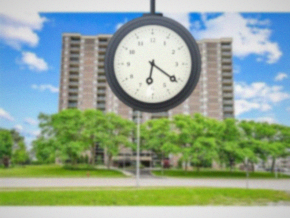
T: 6 h 21 min
